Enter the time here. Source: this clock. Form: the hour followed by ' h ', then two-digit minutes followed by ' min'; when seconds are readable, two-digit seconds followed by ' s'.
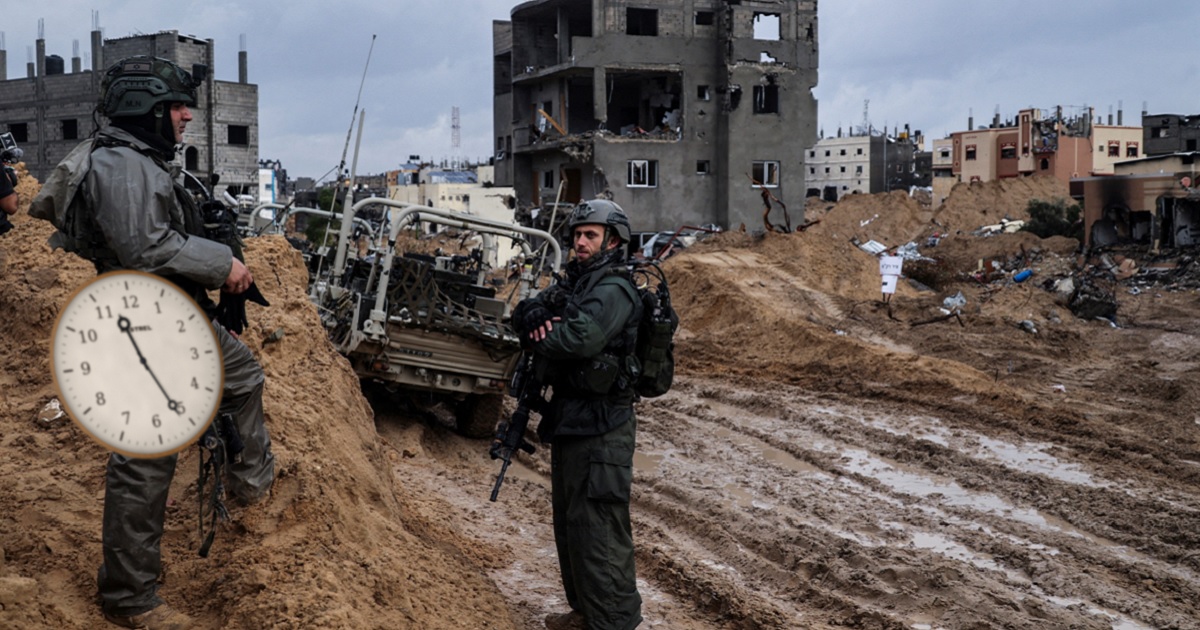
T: 11 h 26 min
